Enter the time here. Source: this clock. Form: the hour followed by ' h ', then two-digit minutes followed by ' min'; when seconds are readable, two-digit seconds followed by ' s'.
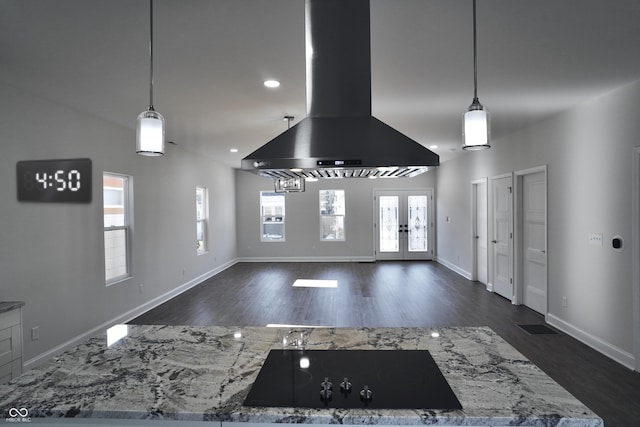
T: 4 h 50 min
